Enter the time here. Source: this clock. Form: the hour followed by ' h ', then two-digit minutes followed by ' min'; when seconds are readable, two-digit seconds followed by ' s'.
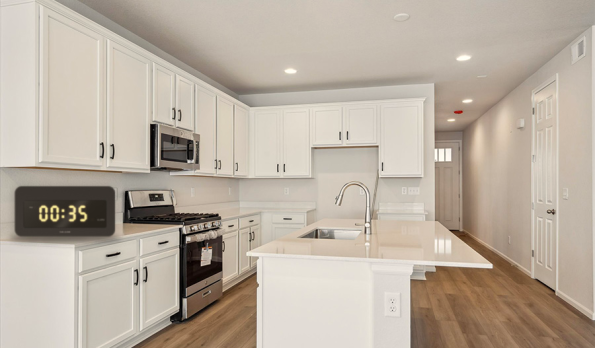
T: 0 h 35 min
